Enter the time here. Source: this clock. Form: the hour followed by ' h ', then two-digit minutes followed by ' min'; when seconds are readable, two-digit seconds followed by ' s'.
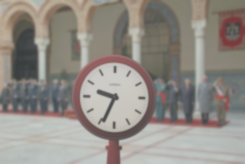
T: 9 h 34 min
